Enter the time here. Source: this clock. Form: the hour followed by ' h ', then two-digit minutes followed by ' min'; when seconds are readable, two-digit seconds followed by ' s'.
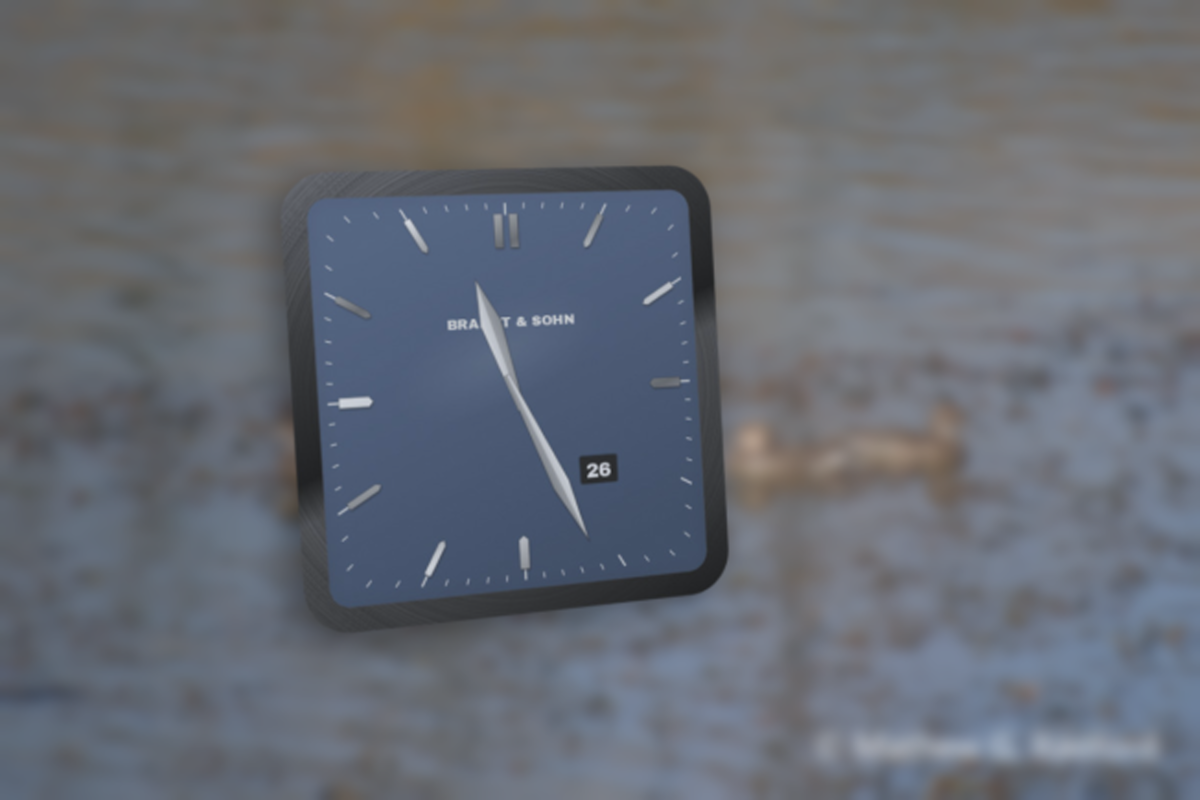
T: 11 h 26 min
